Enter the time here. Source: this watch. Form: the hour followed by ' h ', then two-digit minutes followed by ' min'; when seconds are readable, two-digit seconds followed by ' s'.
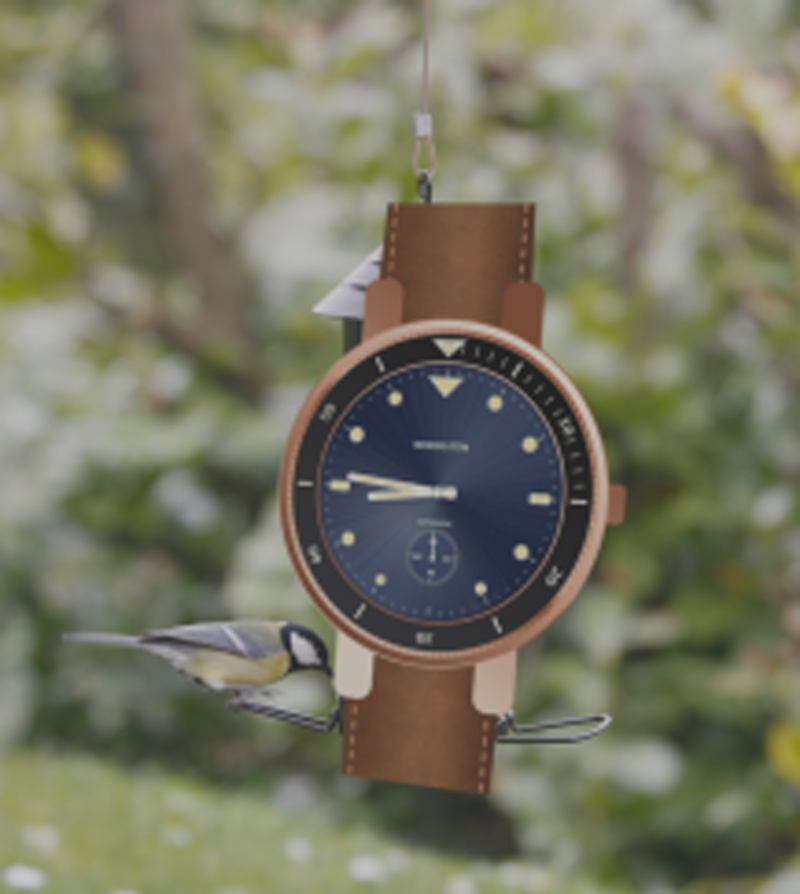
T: 8 h 46 min
